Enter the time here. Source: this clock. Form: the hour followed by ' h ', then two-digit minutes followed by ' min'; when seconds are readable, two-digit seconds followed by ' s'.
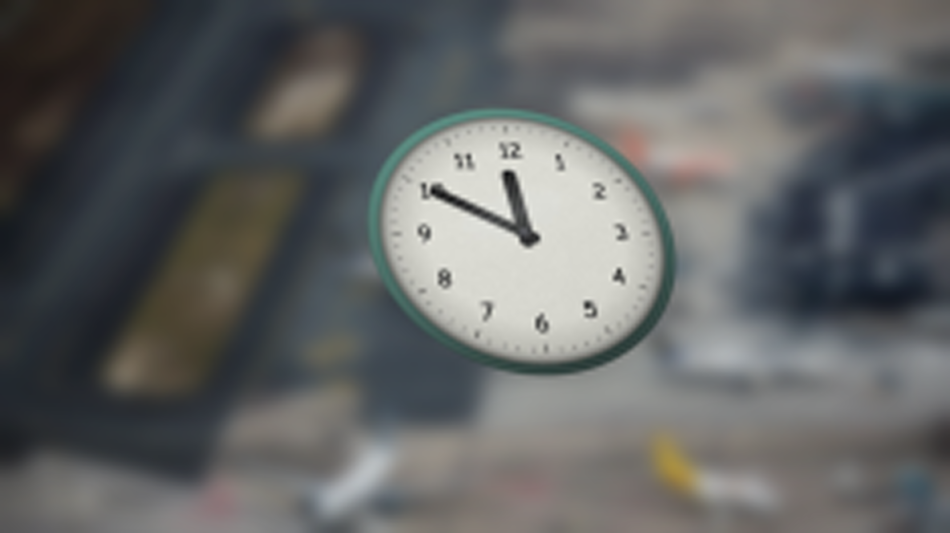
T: 11 h 50 min
